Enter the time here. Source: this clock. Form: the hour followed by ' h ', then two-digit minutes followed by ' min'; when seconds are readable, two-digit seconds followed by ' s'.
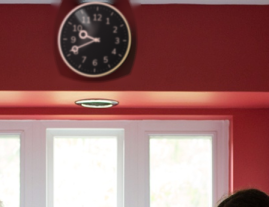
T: 9 h 41 min
